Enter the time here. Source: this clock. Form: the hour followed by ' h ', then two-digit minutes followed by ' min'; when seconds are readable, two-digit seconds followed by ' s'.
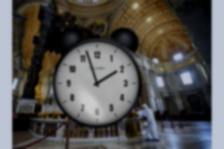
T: 1 h 57 min
